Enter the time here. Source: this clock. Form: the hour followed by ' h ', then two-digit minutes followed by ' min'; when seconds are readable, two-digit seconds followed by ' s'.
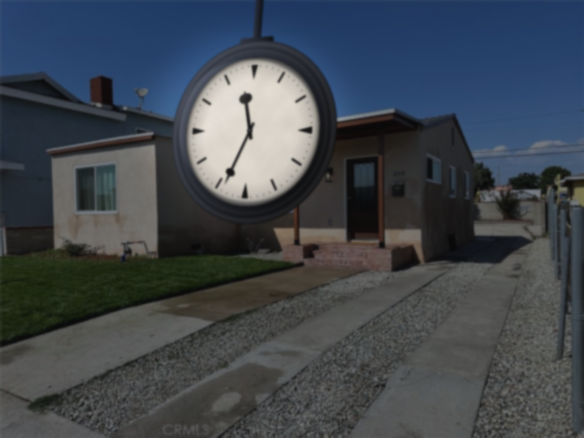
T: 11 h 34 min
